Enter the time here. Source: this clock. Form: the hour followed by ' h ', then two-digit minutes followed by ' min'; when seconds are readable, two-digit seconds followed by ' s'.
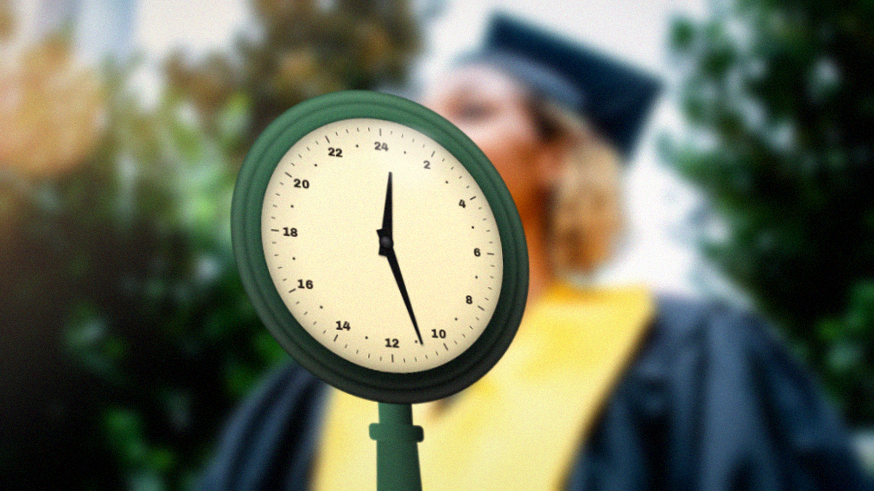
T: 0 h 27 min
